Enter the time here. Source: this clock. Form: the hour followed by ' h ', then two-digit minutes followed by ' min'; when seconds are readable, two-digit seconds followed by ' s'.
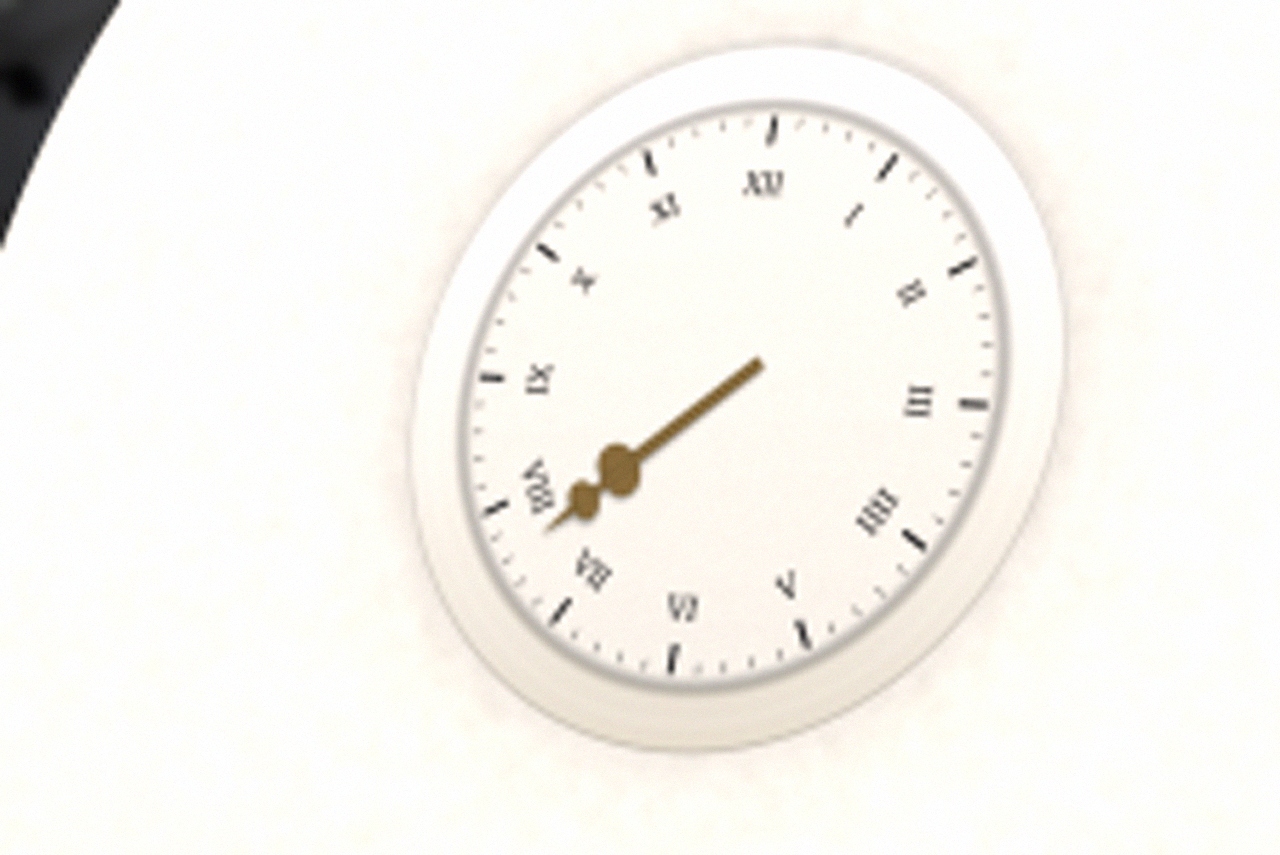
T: 7 h 38 min
